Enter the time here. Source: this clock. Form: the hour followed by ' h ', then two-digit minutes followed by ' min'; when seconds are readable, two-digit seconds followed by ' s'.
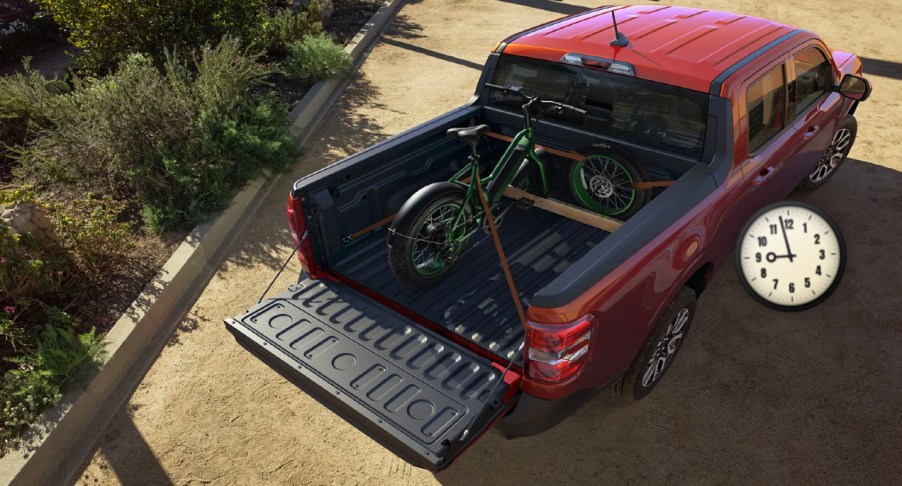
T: 8 h 58 min
